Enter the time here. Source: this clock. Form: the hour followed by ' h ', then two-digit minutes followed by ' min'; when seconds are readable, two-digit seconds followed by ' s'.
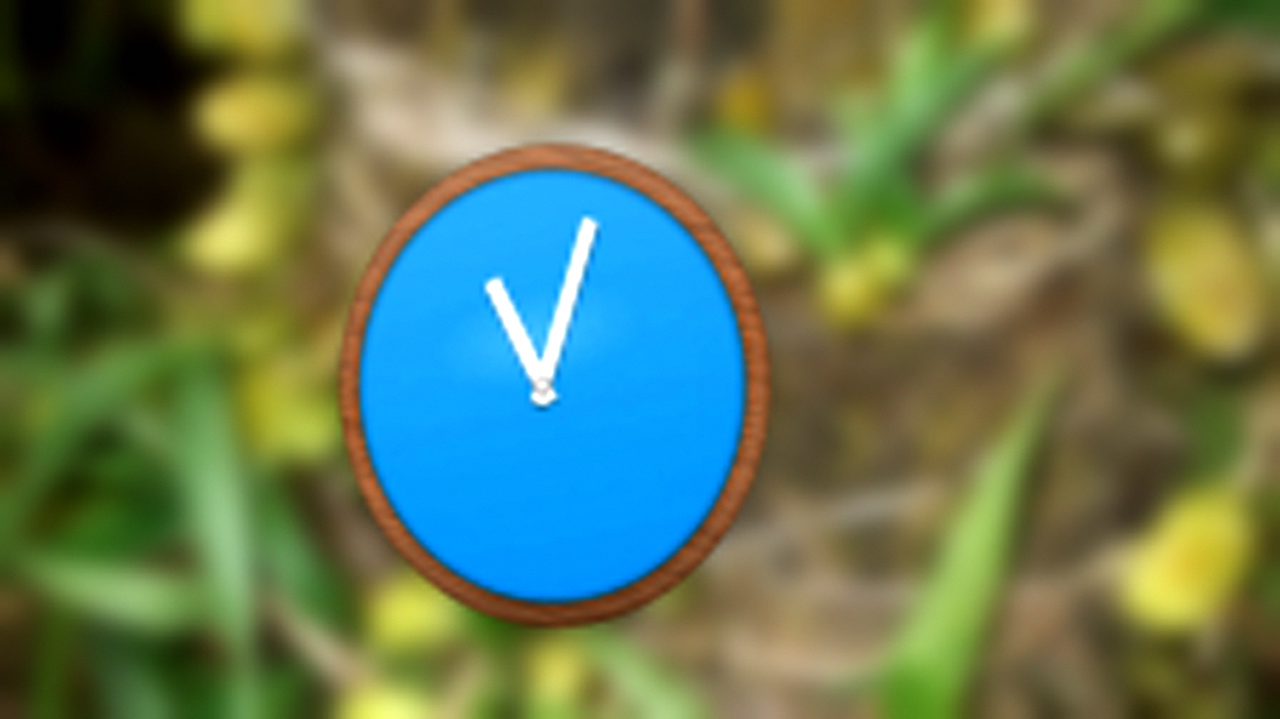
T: 11 h 03 min
